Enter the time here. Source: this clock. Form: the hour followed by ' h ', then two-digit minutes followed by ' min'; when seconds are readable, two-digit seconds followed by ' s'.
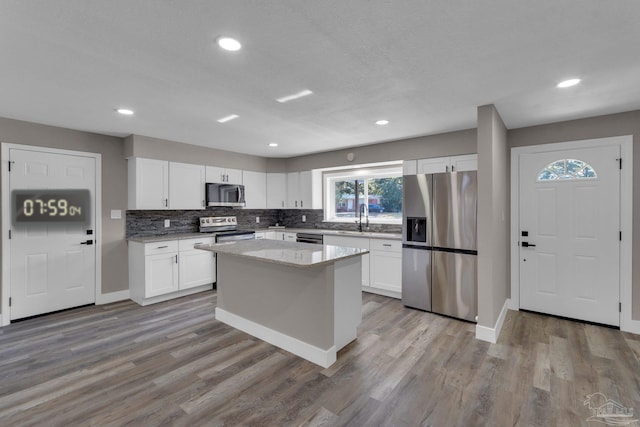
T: 7 h 59 min
